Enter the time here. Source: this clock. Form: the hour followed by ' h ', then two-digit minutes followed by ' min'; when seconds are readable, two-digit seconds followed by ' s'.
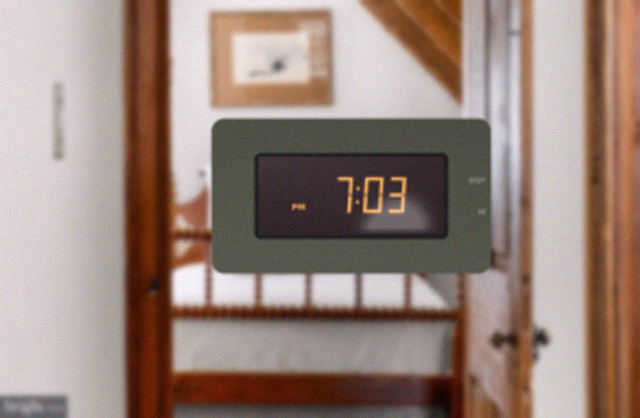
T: 7 h 03 min
